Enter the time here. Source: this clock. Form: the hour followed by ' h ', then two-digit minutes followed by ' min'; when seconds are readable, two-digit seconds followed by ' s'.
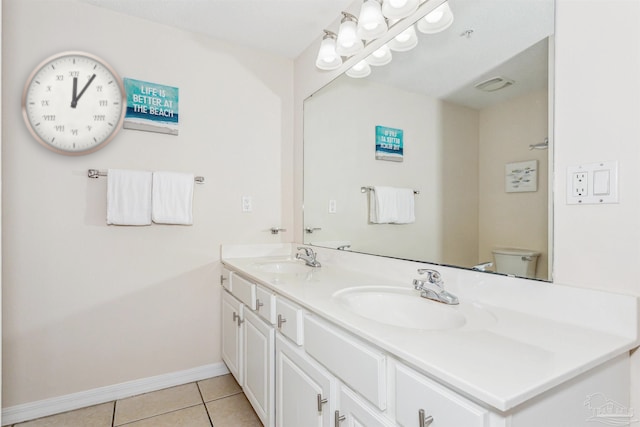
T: 12 h 06 min
